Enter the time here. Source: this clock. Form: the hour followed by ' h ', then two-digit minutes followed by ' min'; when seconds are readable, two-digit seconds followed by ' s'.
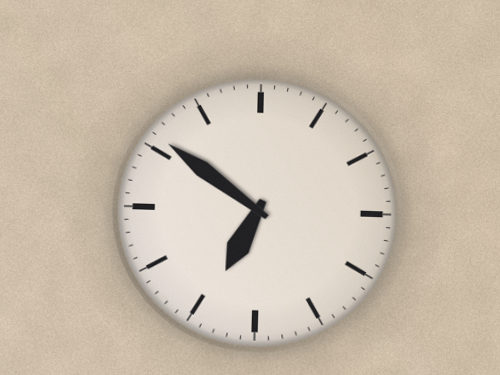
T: 6 h 51 min
